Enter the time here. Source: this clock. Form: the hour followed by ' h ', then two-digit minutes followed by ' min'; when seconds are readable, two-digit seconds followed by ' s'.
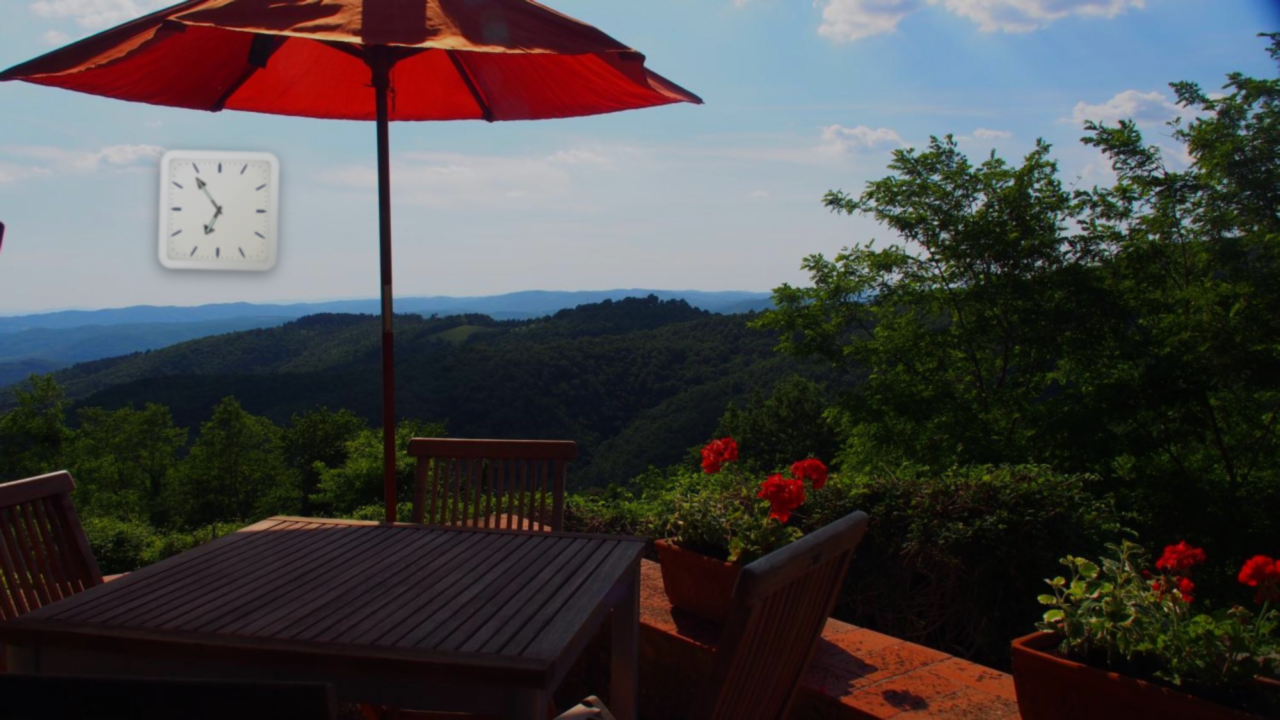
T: 6 h 54 min
